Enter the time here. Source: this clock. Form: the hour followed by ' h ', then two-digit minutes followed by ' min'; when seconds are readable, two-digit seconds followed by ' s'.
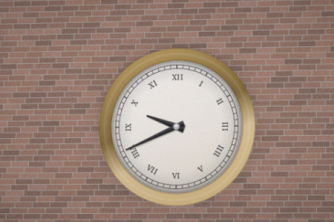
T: 9 h 41 min
